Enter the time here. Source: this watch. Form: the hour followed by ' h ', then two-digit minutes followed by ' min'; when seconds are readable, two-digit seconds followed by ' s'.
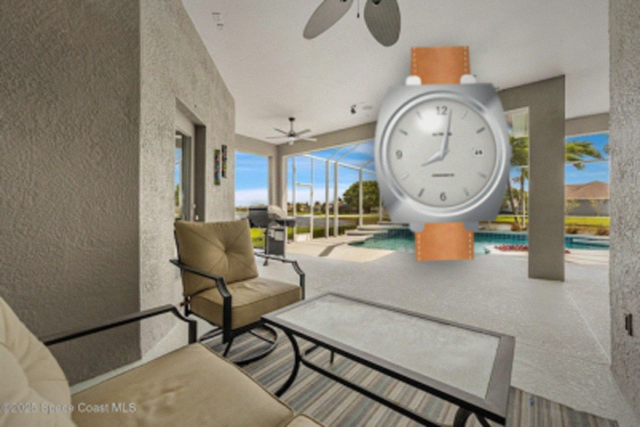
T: 8 h 02 min
